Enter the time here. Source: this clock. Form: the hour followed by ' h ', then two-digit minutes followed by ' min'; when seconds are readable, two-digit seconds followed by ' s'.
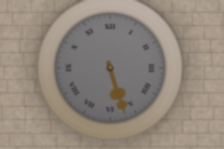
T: 5 h 27 min
